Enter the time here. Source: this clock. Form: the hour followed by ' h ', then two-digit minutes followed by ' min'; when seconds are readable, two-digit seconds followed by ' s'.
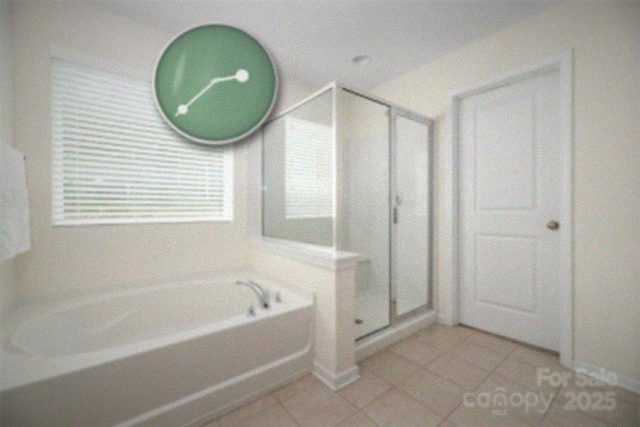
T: 2 h 38 min
